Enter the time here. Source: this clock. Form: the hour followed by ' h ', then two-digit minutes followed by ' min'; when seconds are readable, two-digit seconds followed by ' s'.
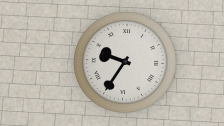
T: 9 h 35 min
